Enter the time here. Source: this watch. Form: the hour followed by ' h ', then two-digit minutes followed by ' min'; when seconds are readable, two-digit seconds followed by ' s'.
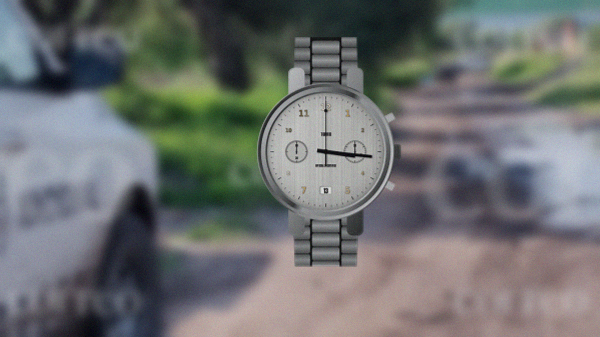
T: 3 h 16 min
